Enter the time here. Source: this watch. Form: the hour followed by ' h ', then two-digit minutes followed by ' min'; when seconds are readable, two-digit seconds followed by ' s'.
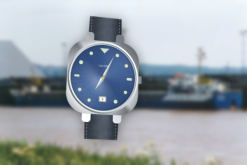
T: 7 h 04 min
